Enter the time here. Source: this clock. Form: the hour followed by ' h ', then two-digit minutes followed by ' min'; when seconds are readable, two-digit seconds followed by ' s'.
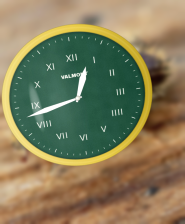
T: 12 h 43 min
